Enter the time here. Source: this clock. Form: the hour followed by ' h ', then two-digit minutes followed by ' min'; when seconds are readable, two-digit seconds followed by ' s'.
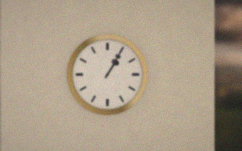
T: 1 h 05 min
